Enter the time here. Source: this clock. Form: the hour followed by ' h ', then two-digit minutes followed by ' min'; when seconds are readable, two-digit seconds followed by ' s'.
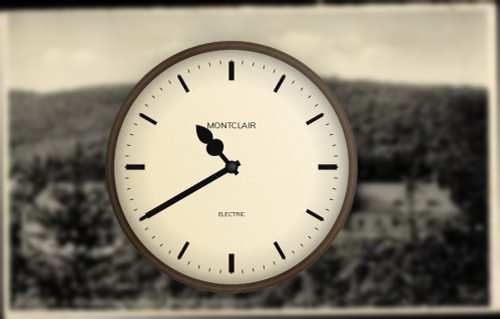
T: 10 h 40 min
